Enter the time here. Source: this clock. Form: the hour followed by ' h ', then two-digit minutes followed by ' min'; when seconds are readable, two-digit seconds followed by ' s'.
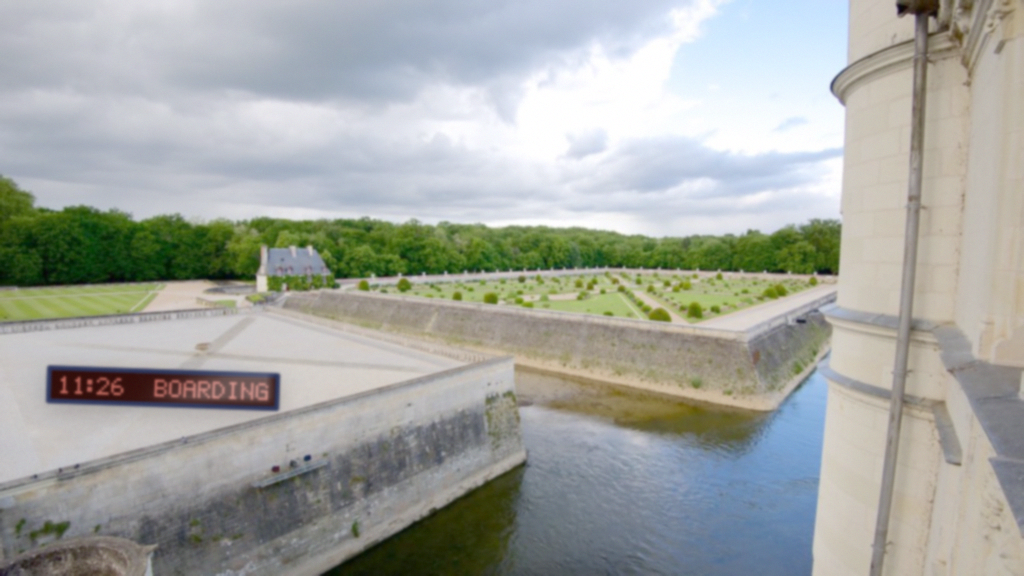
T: 11 h 26 min
